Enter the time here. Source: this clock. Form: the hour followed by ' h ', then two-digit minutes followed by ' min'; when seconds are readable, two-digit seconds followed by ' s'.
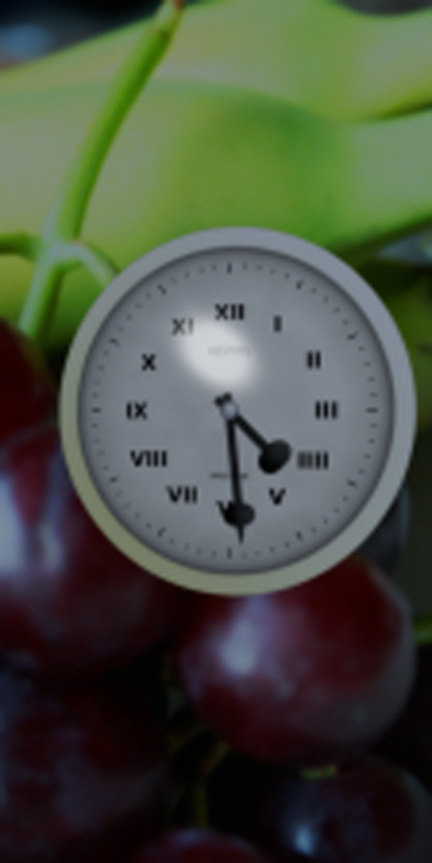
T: 4 h 29 min
